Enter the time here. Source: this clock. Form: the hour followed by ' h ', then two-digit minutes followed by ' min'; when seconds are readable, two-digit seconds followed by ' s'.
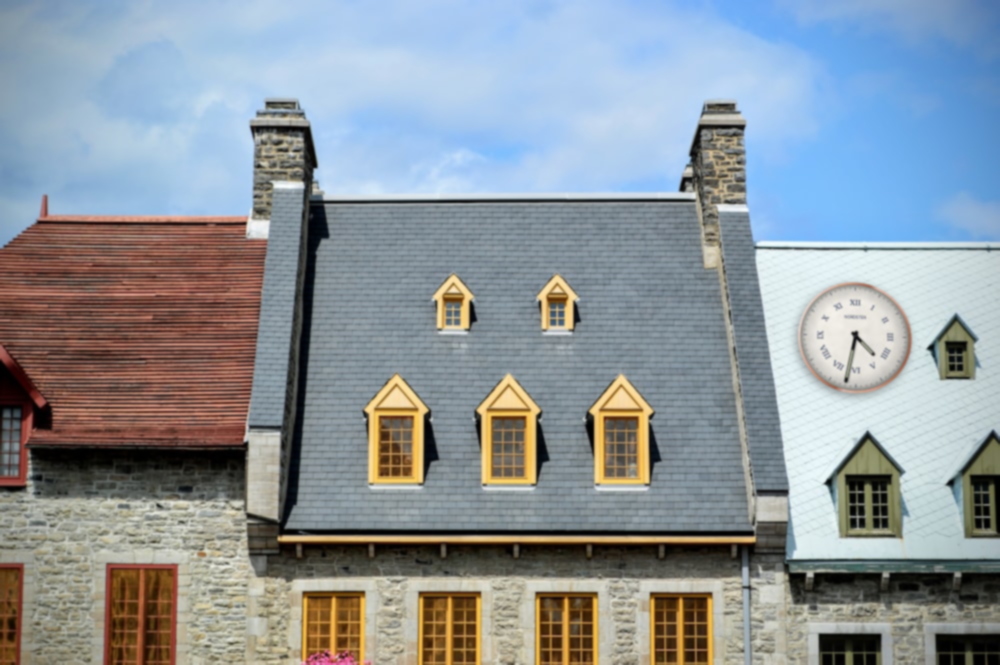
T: 4 h 32 min
